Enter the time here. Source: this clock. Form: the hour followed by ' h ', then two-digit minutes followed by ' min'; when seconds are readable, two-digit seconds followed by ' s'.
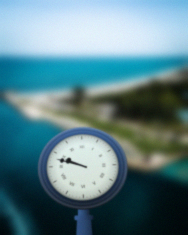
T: 9 h 48 min
